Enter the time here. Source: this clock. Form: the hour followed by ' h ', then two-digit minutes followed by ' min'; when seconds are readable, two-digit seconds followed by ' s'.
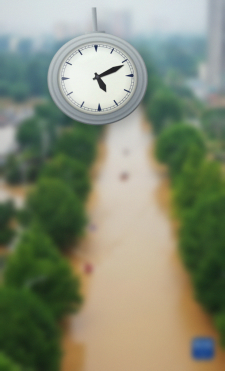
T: 5 h 11 min
